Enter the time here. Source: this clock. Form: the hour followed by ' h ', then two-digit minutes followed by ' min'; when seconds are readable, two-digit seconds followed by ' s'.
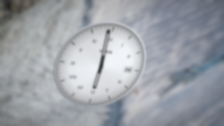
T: 5 h 59 min
